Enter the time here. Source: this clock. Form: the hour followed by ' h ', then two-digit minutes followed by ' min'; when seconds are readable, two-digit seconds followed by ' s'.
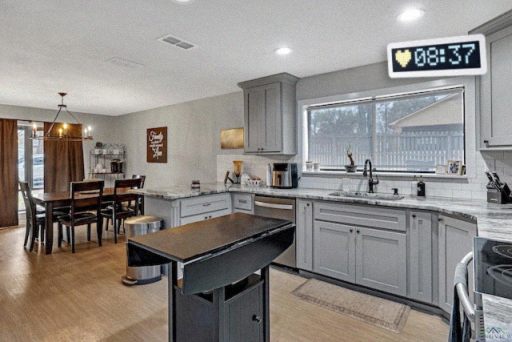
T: 8 h 37 min
